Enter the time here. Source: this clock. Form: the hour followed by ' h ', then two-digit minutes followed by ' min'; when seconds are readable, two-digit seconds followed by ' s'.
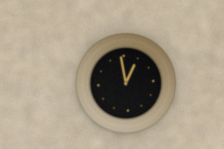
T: 12 h 59 min
